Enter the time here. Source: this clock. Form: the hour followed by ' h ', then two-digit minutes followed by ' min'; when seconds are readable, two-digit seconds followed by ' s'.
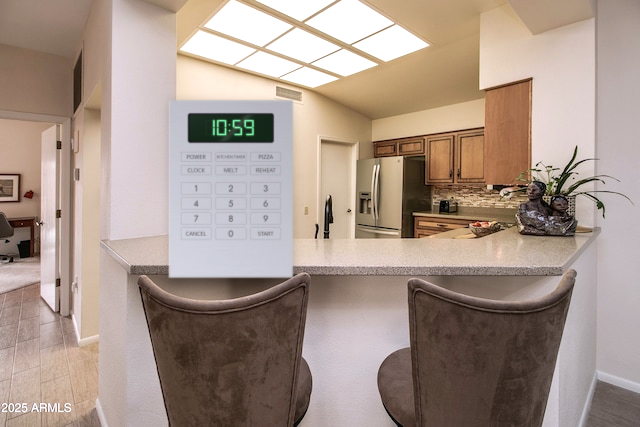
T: 10 h 59 min
